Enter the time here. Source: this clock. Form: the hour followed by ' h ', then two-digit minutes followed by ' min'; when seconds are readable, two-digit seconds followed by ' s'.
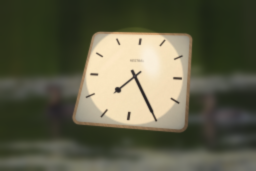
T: 7 h 25 min
